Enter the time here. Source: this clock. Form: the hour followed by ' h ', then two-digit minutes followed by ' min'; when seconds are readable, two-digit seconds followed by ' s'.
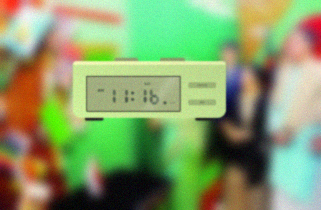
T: 11 h 16 min
